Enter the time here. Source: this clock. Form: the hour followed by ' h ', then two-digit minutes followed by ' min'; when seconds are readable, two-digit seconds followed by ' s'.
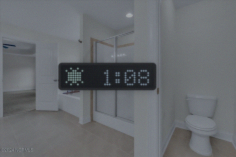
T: 1 h 08 min
